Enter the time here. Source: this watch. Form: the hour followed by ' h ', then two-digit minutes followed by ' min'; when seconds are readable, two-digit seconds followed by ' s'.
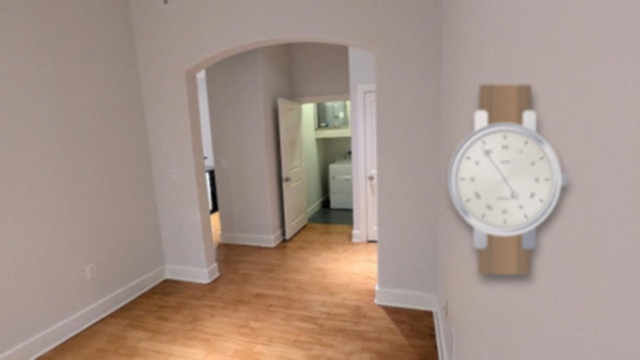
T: 4 h 54 min
